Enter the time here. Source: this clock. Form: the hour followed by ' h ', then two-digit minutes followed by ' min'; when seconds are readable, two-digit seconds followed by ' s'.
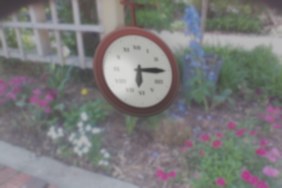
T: 6 h 15 min
